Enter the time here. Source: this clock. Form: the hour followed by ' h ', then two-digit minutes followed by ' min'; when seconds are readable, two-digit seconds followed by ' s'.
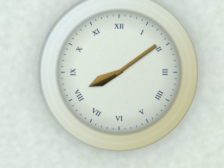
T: 8 h 09 min
